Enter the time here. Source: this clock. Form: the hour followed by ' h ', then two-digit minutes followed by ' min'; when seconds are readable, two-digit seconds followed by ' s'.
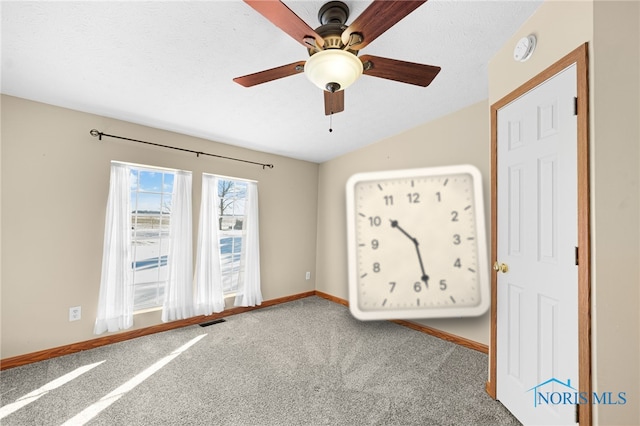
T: 10 h 28 min
